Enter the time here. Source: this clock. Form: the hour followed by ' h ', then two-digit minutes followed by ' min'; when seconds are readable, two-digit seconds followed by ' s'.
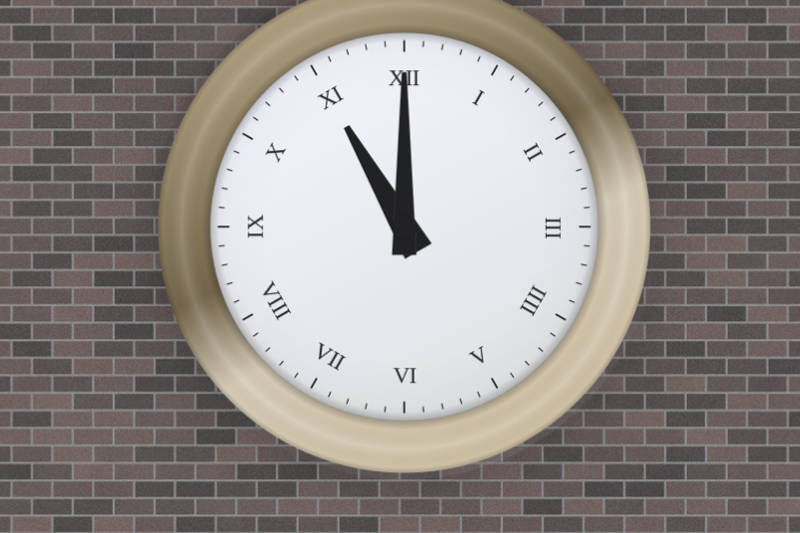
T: 11 h 00 min
